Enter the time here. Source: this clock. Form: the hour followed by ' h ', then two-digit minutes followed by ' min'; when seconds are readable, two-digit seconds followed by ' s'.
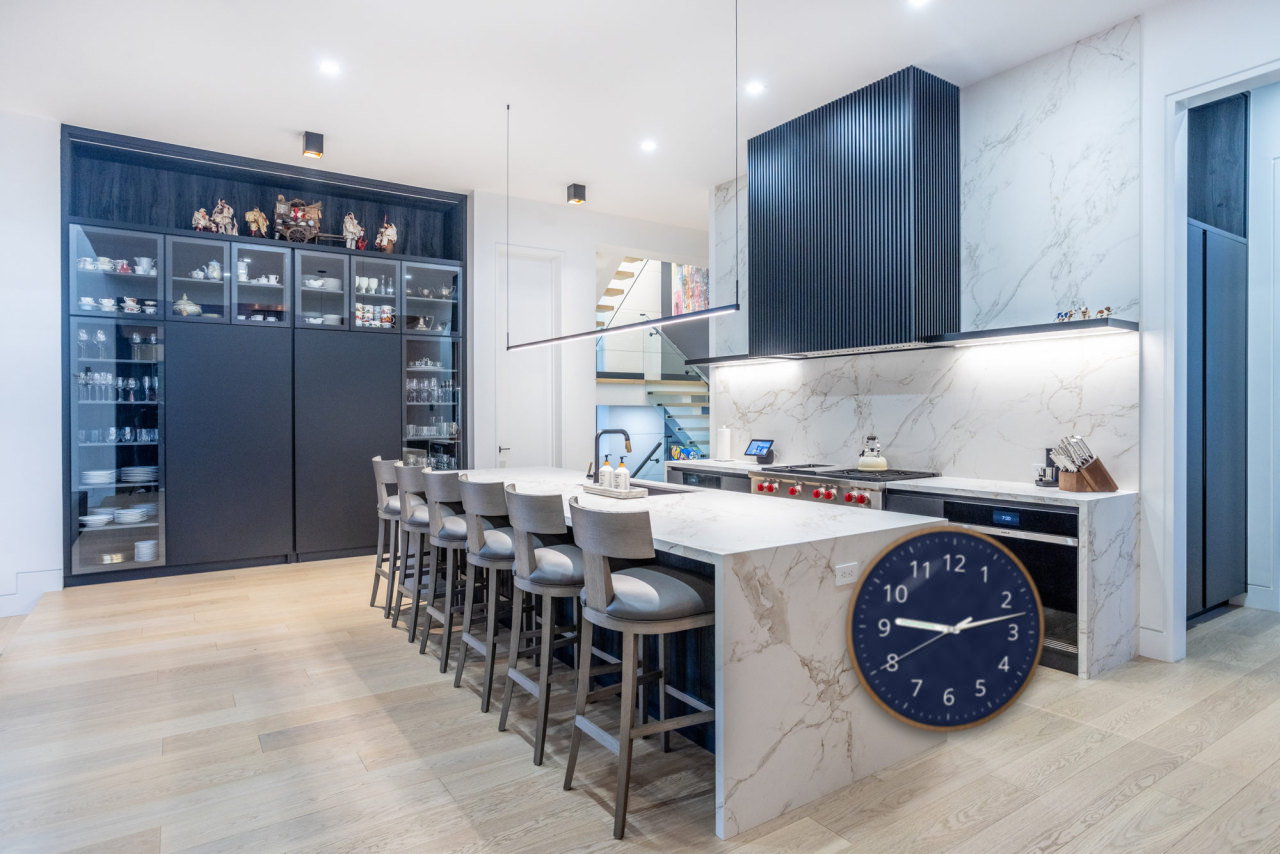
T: 9 h 12 min 40 s
